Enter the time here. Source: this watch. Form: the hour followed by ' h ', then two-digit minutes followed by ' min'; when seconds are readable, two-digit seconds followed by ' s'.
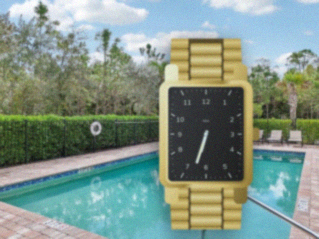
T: 6 h 33 min
